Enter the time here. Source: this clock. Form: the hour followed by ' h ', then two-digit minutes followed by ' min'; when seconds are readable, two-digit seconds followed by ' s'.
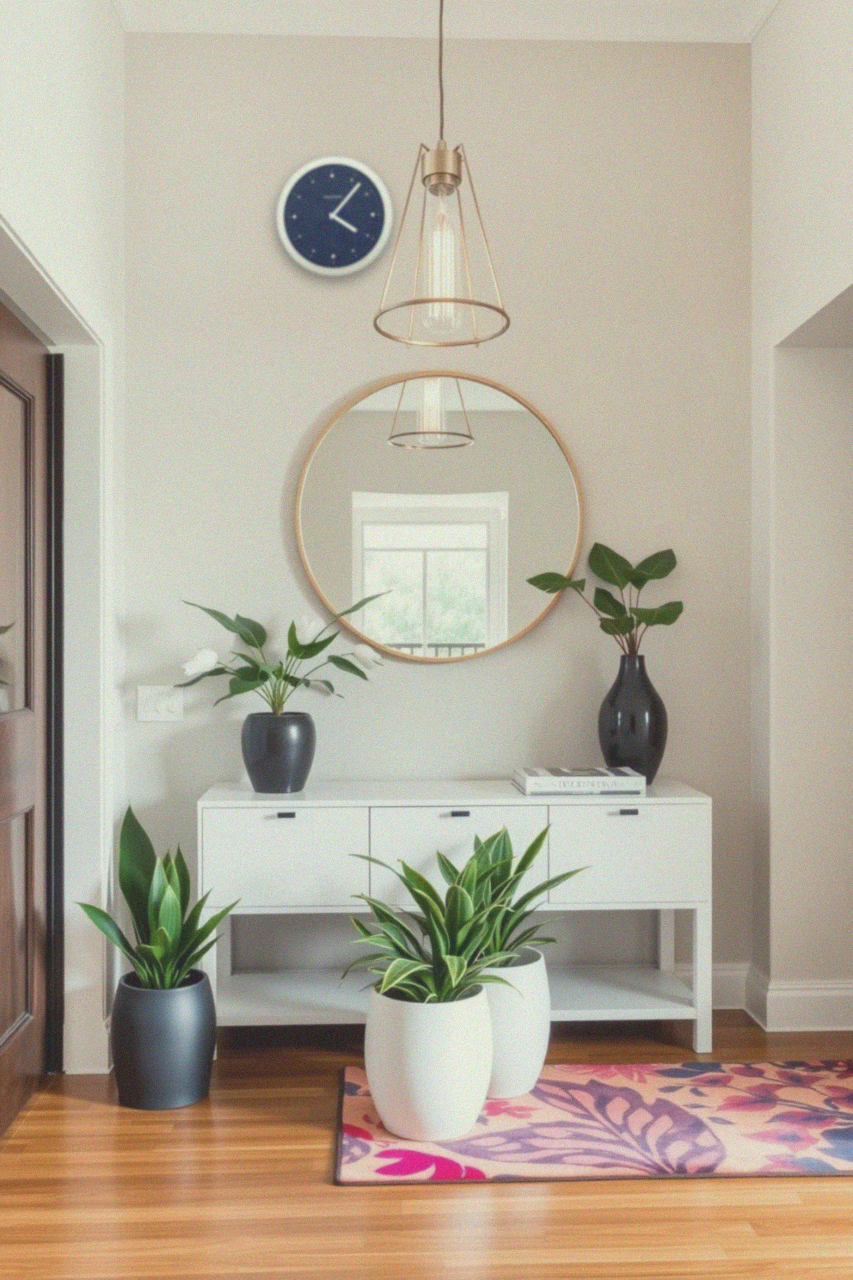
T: 4 h 07 min
